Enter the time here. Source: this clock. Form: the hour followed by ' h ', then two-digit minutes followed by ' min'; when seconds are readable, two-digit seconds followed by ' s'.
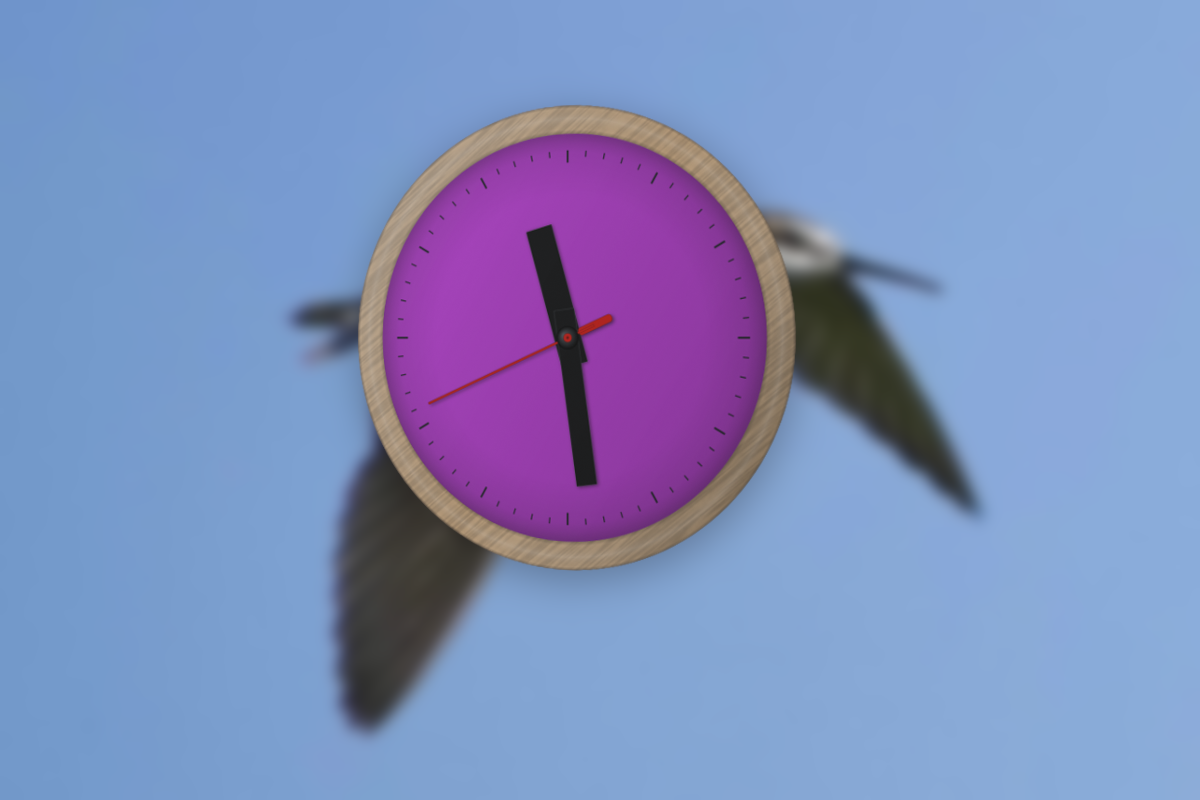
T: 11 h 28 min 41 s
